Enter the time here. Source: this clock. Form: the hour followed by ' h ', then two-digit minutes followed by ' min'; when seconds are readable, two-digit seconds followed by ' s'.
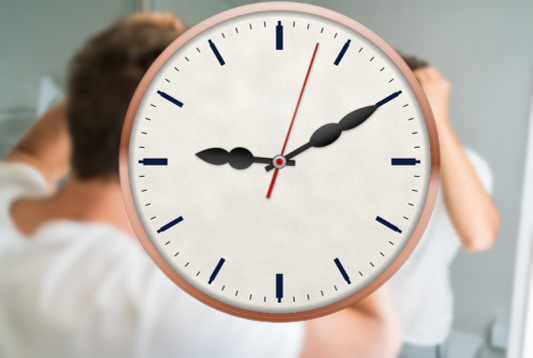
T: 9 h 10 min 03 s
